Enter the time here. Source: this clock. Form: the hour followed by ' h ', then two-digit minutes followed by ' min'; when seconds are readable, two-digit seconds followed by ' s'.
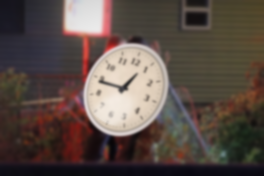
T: 12 h 44 min
